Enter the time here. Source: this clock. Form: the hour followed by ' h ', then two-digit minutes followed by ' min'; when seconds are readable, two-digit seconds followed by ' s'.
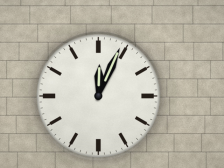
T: 12 h 04 min
